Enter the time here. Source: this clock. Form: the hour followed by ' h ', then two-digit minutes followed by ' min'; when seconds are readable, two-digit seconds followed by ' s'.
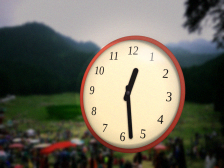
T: 12 h 28 min
